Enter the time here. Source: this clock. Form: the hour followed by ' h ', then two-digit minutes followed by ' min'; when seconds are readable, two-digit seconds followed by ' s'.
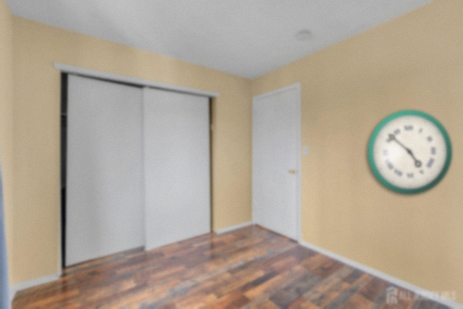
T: 4 h 52 min
